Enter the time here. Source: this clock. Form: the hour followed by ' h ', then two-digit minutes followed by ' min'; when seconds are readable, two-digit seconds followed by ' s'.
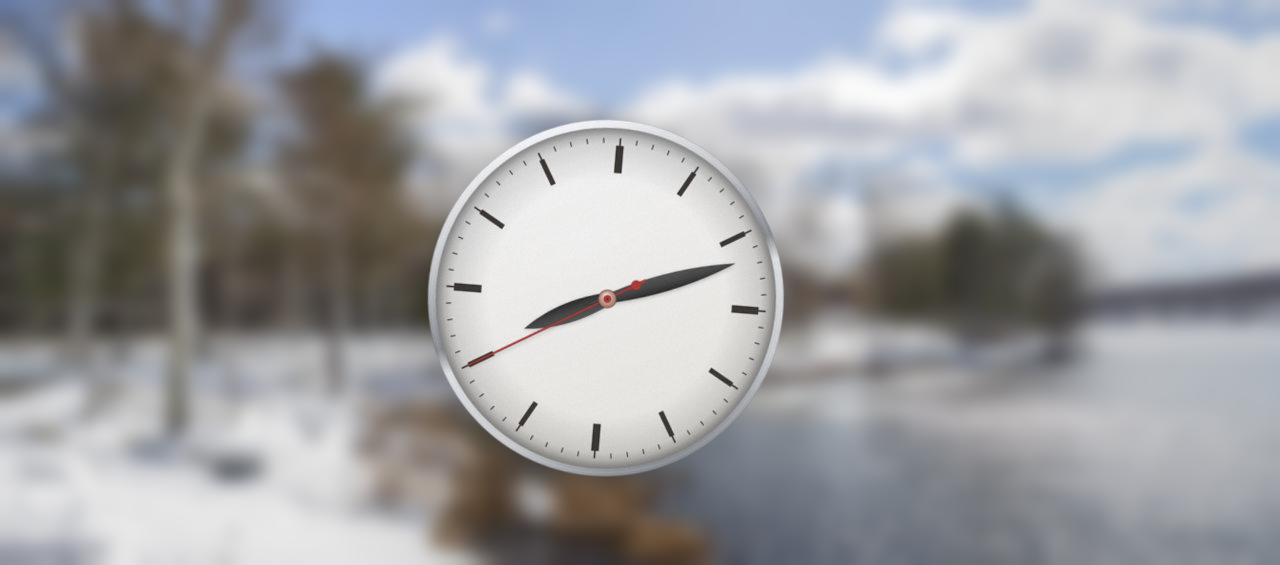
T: 8 h 11 min 40 s
